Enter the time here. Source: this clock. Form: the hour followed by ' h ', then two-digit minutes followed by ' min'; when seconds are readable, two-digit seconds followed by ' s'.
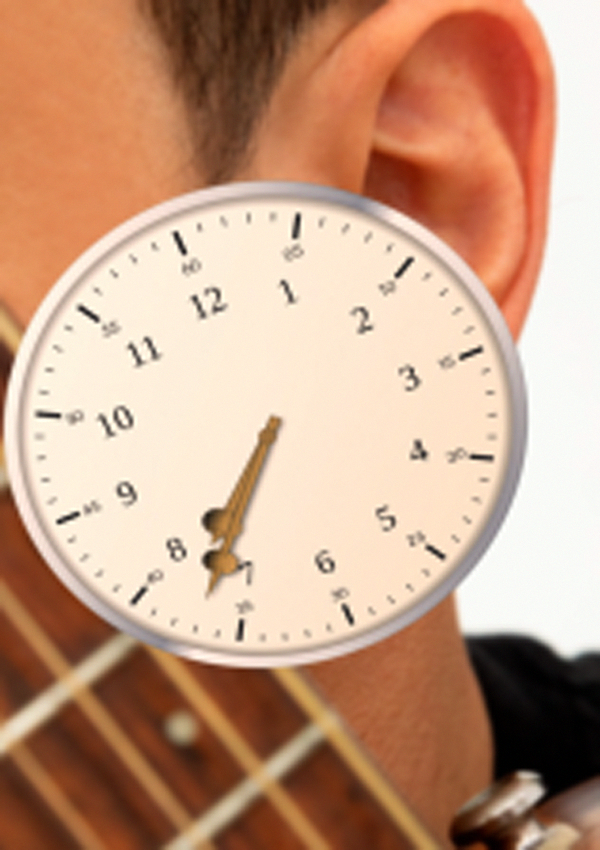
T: 7 h 37 min
